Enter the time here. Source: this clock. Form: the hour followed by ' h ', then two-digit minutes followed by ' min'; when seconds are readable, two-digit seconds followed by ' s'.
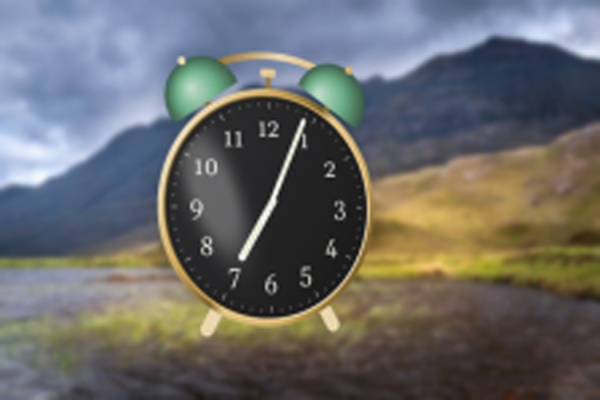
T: 7 h 04 min
